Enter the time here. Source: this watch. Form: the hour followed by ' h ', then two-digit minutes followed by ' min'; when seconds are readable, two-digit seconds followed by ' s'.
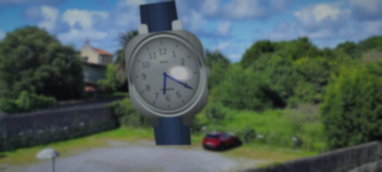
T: 6 h 20 min
